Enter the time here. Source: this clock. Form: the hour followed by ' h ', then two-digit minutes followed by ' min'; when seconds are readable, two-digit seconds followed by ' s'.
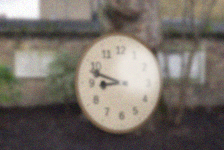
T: 8 h 48 min
